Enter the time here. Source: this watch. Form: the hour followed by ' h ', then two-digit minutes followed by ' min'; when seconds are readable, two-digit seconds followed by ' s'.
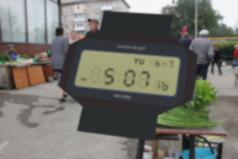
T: 5 h 07 min 16 s
